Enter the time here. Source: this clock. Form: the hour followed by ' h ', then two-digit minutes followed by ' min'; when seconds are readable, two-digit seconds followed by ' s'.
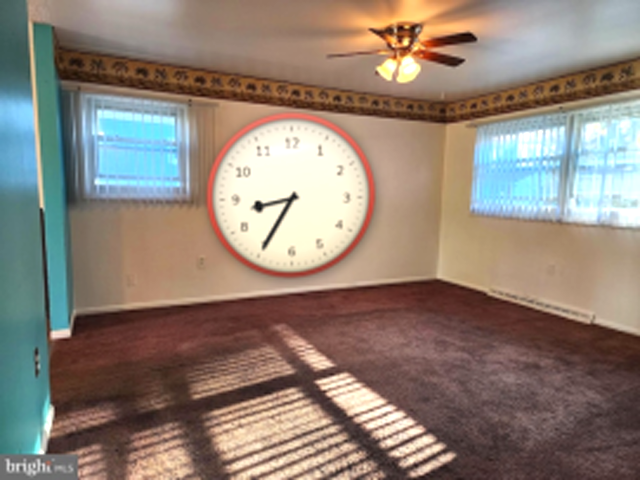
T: 8 h 35 min
